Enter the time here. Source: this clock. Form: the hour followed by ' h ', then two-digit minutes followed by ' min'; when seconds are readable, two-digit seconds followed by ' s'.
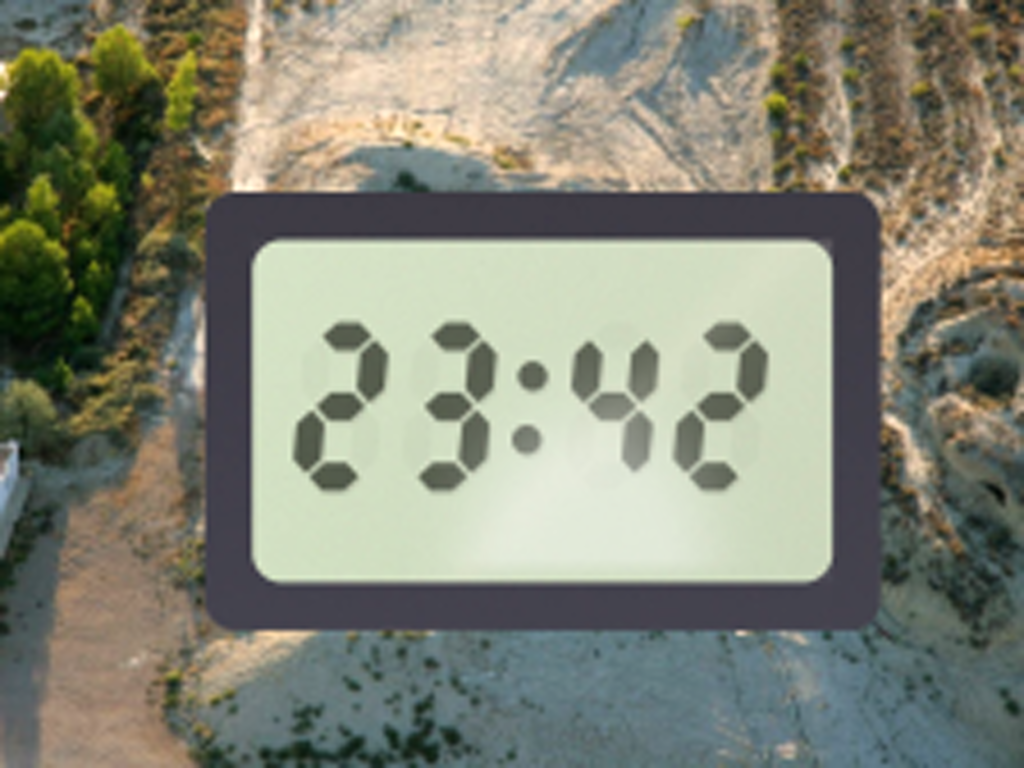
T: 23 h 42 min
